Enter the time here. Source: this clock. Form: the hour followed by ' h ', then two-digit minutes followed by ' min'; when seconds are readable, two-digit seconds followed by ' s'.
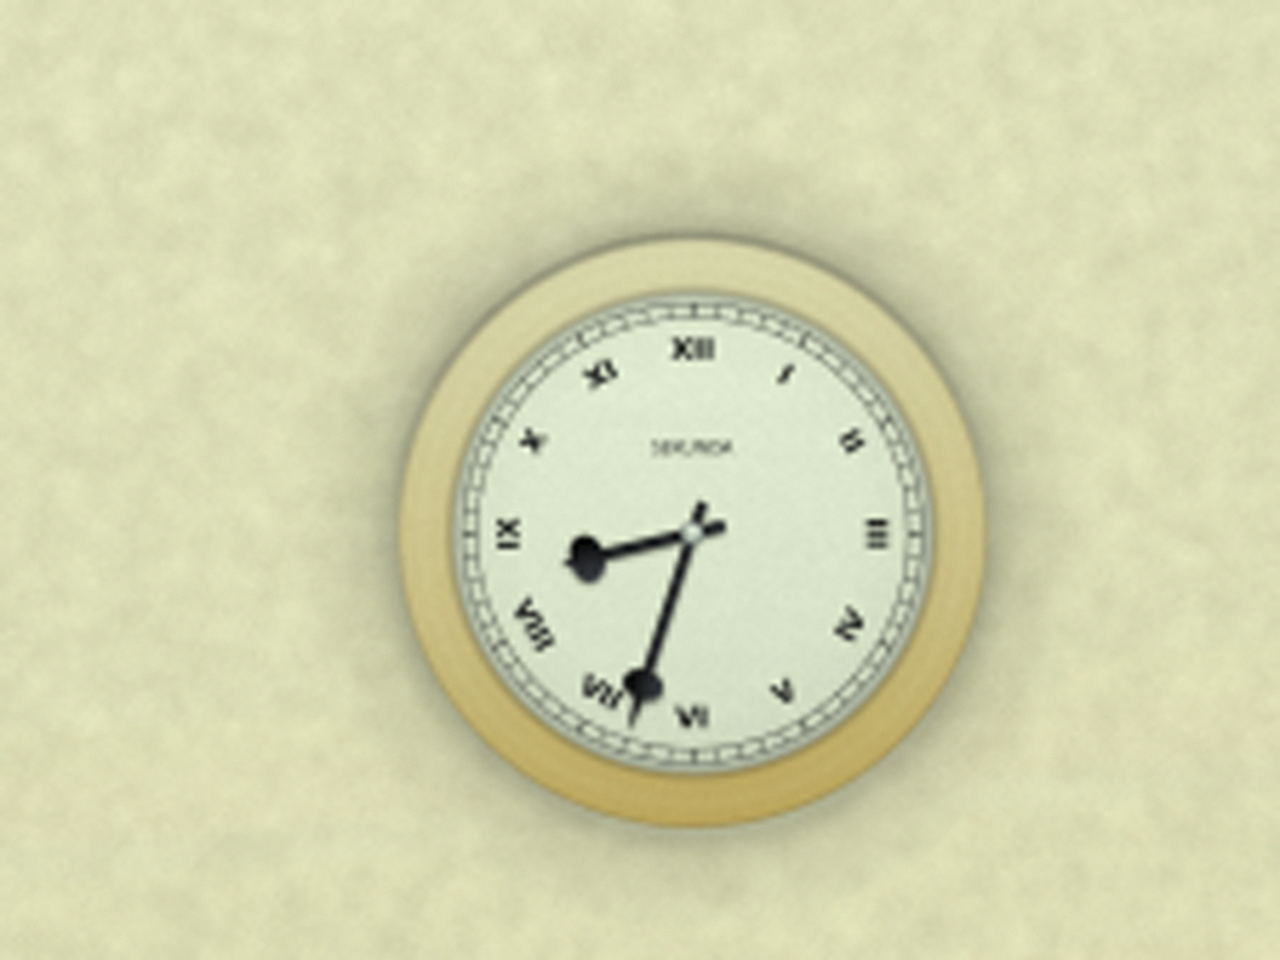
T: 8 h 33 min
